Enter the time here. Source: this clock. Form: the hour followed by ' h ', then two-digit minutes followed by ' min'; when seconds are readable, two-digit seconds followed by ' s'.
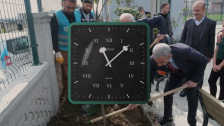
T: 11 h 08 min
